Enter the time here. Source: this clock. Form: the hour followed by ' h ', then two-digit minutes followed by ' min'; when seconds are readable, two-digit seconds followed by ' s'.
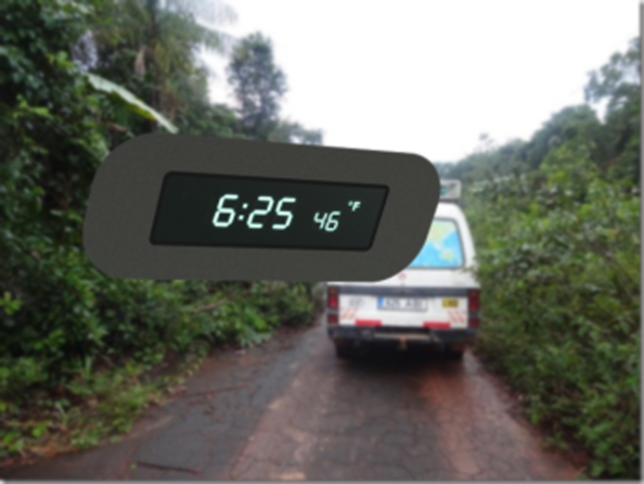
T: 6 h 25 min
